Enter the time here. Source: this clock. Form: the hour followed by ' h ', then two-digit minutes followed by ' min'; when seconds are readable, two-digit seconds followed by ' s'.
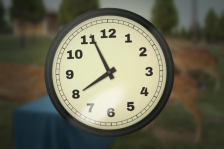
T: 7 h 56 min
